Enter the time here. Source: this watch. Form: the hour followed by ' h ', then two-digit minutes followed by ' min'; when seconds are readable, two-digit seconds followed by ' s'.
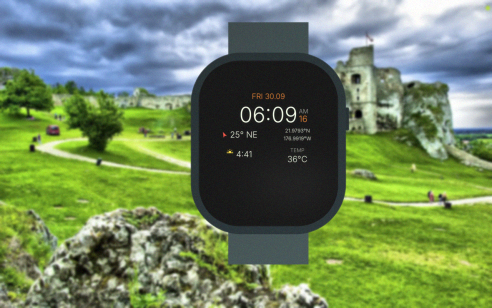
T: 6 h 09 min 16 s
